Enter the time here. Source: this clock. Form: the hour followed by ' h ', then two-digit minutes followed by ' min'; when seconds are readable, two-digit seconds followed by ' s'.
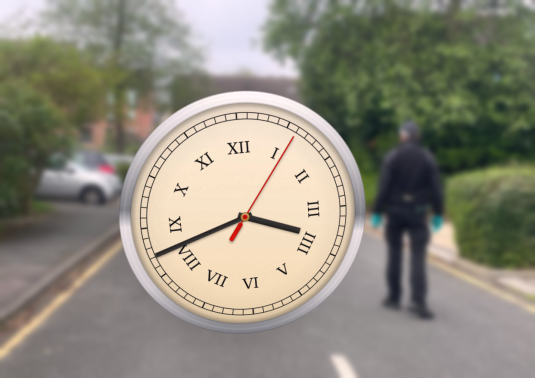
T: 3 h 42 min 06 s
